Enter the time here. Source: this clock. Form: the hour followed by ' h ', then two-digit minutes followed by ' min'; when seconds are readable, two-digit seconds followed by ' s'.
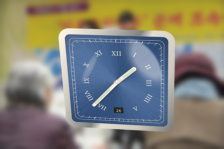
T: 1 h 37 min
